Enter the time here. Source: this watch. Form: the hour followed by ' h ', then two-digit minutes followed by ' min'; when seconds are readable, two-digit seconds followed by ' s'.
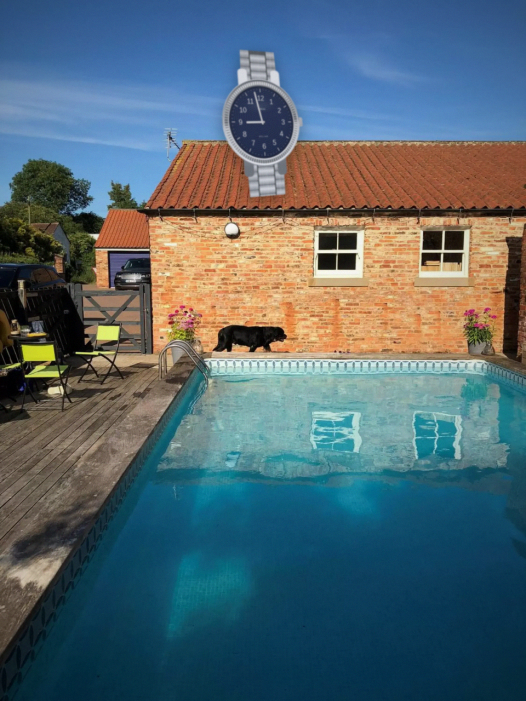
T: 8 h 58 min
